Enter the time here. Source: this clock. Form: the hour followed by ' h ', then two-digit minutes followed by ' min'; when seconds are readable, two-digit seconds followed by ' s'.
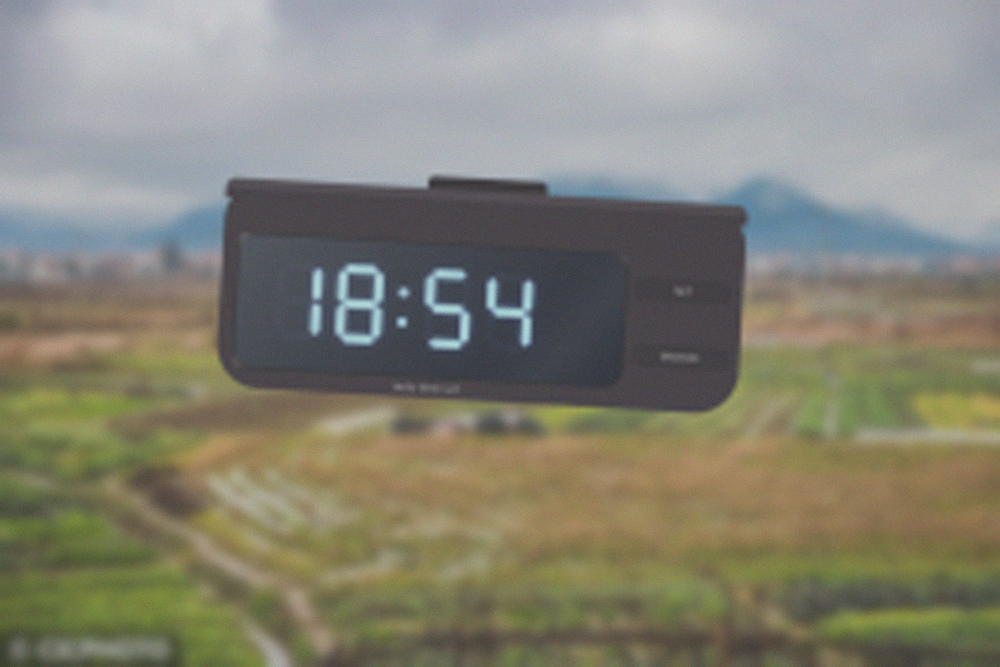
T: 18 h 54 min
